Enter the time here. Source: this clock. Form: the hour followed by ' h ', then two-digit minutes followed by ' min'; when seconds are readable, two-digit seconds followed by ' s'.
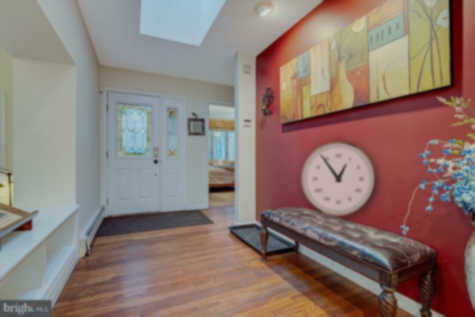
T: 12 h 54 min
